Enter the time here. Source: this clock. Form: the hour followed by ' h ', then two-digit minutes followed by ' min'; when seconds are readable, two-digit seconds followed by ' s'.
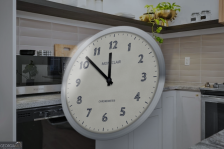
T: 11 h 52 min
